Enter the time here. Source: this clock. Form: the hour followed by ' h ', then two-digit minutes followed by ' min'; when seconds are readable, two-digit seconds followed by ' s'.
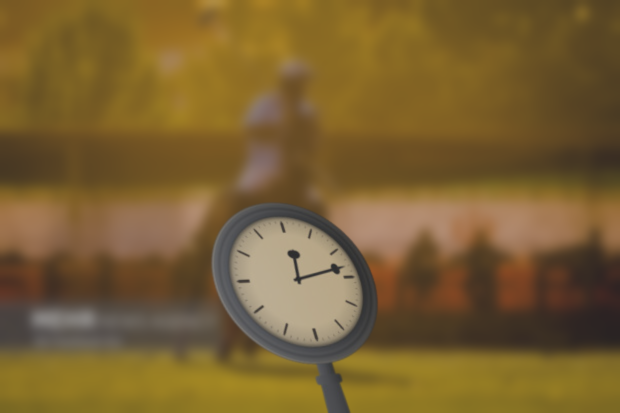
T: 12 h 13 min
